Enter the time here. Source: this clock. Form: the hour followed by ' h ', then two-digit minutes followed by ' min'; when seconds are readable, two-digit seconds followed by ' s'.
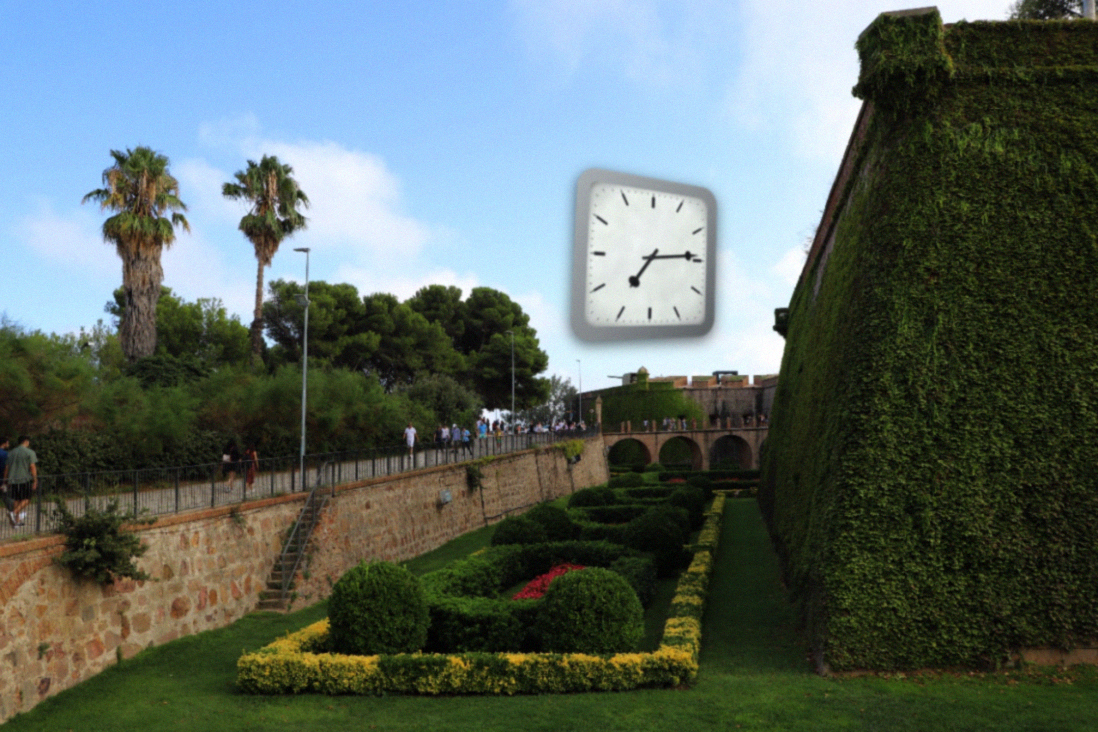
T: 7 h 14 min
